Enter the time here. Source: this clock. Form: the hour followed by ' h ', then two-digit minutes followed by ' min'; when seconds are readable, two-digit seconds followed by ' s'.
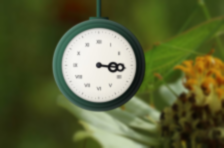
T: 3 h 16 min
